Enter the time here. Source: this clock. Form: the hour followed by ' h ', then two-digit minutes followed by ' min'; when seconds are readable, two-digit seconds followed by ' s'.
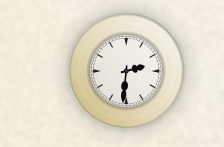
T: 2 h 31 min
